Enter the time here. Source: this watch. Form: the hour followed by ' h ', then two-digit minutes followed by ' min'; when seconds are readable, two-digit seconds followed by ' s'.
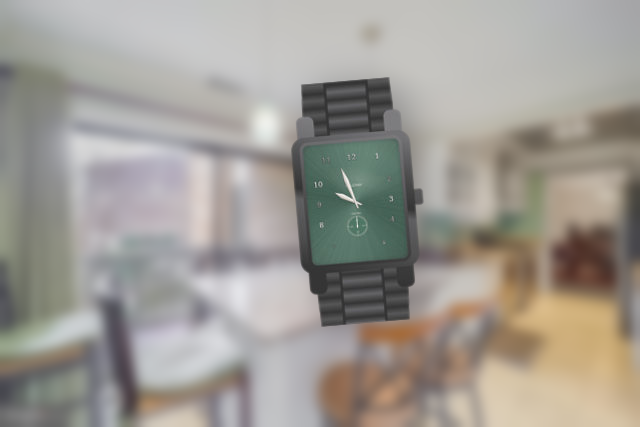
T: 9 h 57 min
